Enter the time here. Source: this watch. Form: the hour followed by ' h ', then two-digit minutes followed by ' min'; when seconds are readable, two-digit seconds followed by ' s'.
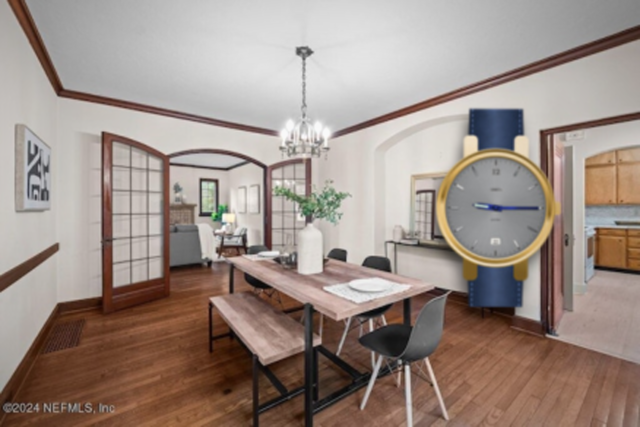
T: 9 h 15 min
